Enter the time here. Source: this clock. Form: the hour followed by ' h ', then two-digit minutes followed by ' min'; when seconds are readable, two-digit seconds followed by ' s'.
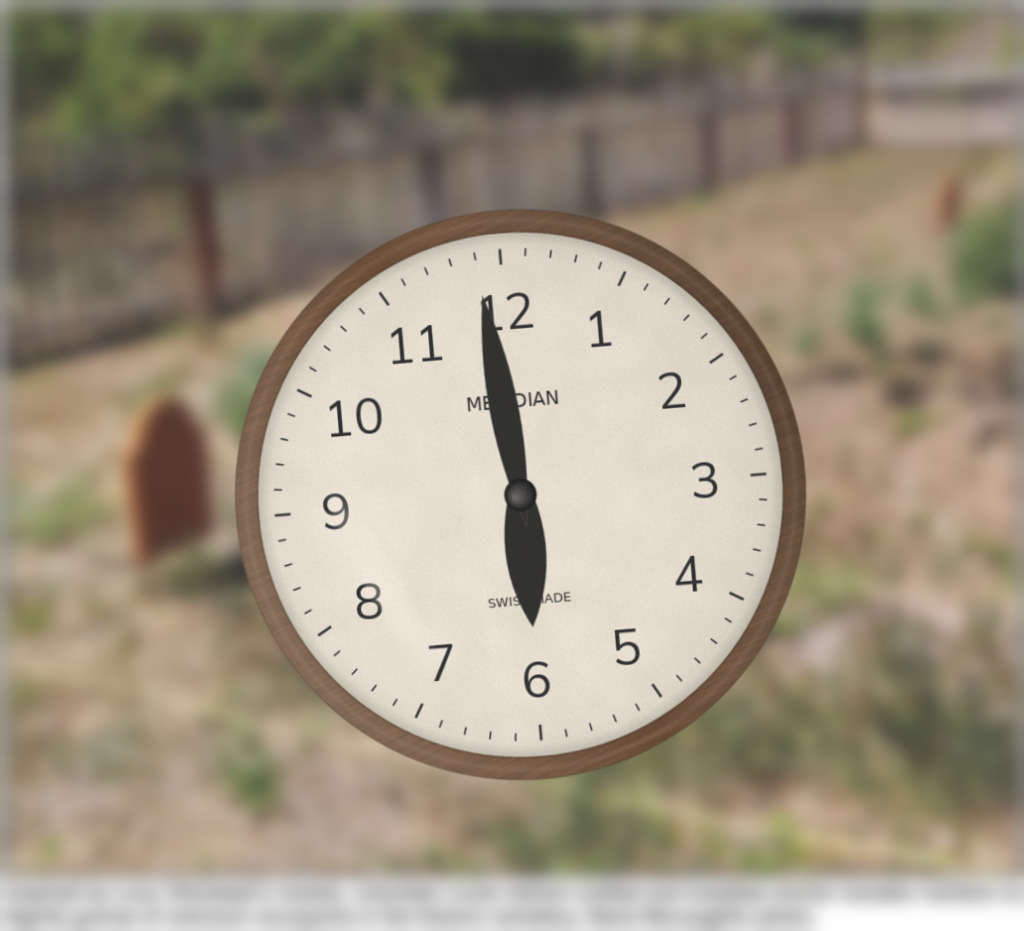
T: 5 h 59 min
